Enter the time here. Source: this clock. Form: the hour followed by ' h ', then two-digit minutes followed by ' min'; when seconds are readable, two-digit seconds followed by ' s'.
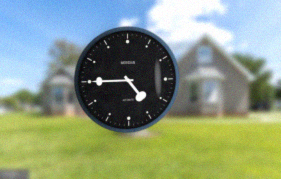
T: 4 h 45 min
